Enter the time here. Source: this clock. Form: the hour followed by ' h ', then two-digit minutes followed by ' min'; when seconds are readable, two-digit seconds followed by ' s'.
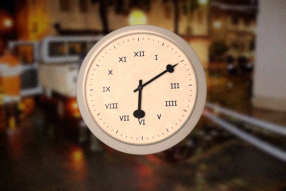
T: 6 h 10 min
